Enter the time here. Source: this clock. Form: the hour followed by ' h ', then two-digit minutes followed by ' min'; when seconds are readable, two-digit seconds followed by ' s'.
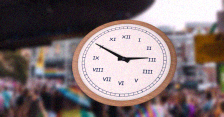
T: 2 h 50 min
